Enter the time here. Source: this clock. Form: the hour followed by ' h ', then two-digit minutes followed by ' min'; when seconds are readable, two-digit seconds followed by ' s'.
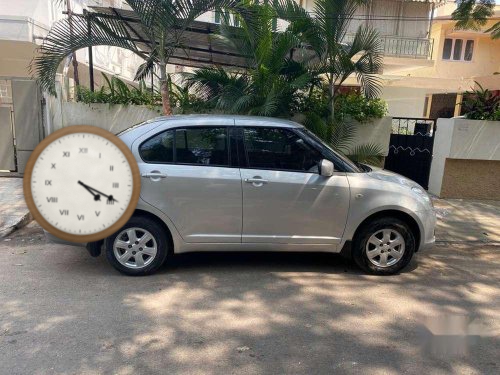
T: 4 h 19 min
